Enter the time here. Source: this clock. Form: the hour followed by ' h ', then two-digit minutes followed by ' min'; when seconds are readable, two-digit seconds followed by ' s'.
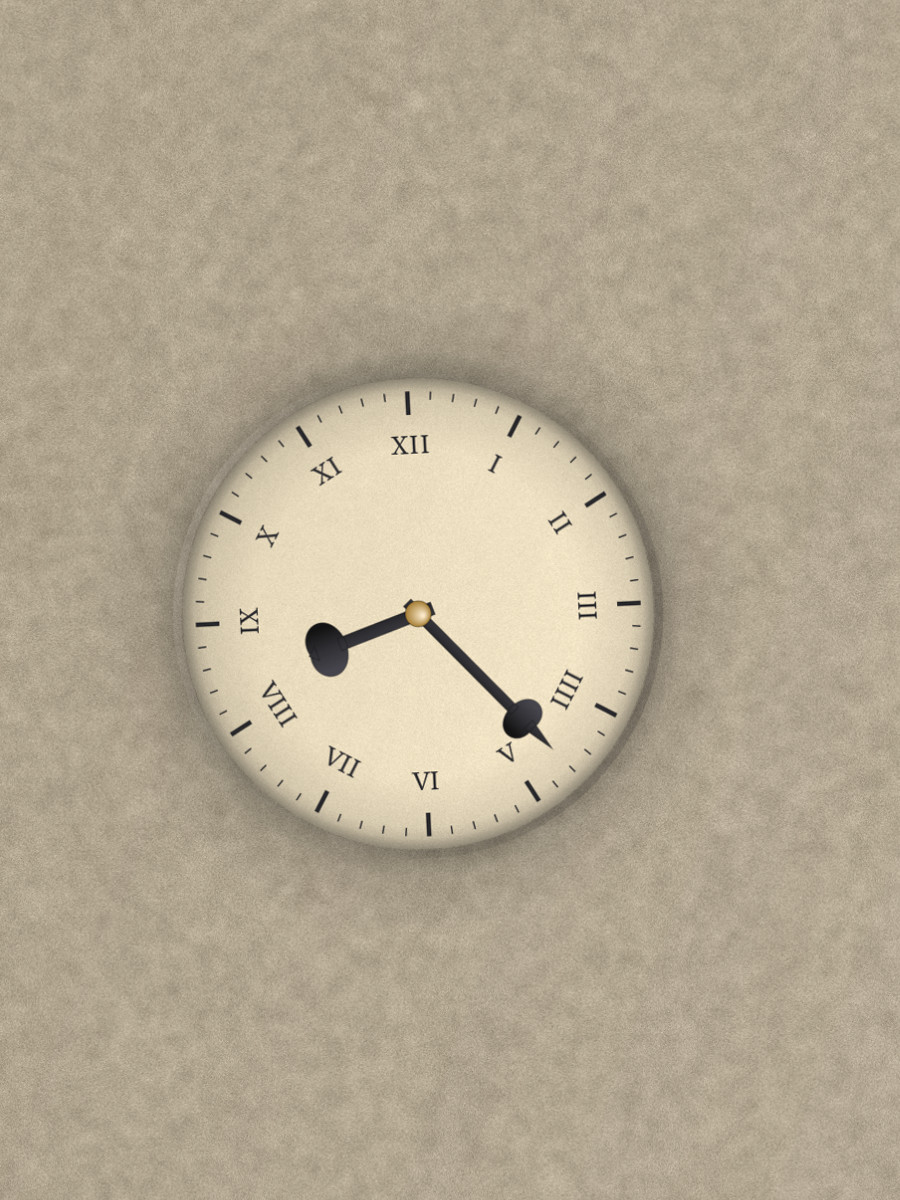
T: 8 h 23 min
